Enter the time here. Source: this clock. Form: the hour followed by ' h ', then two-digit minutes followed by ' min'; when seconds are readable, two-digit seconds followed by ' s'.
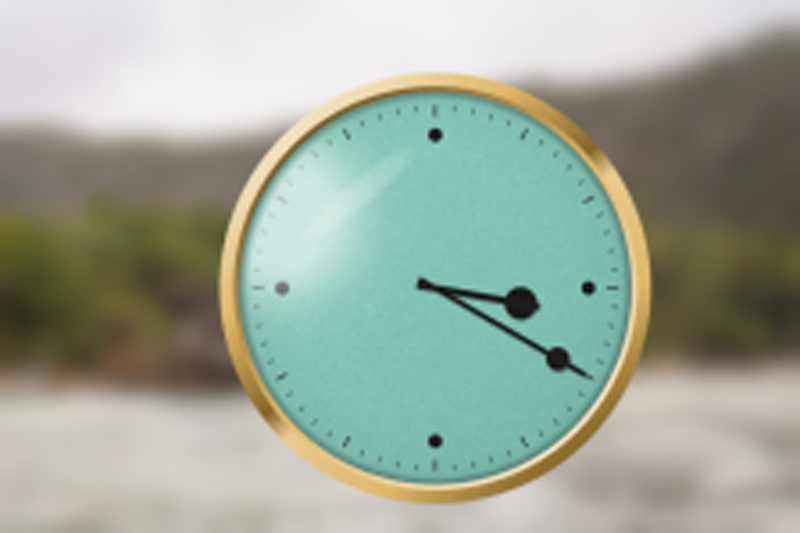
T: 3 h 20 min
